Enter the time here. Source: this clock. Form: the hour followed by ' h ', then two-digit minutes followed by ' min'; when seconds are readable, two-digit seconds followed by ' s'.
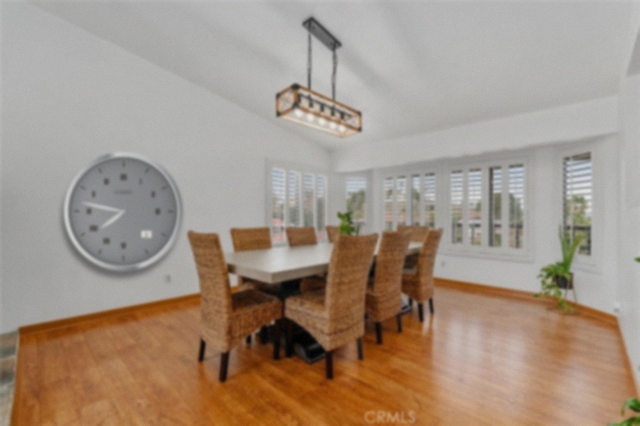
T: 7 h 47 min
